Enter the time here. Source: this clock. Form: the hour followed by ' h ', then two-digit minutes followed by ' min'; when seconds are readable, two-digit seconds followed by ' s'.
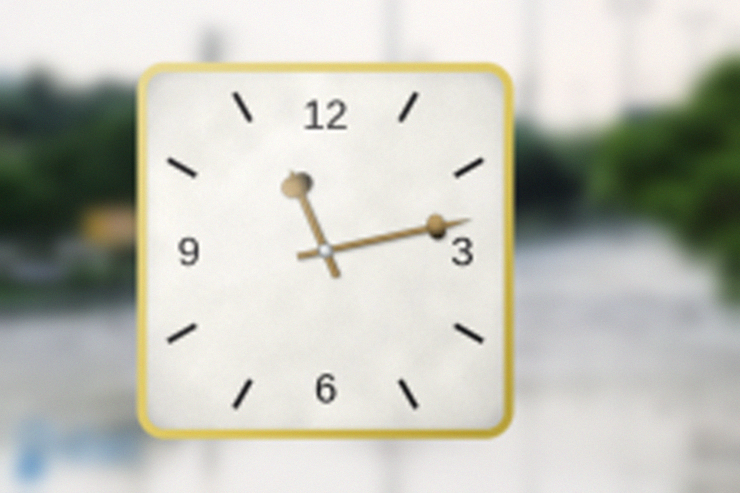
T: 11 h 13 min
